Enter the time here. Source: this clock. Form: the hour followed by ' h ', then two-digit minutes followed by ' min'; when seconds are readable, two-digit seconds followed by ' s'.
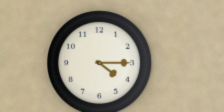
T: 4 h 15 min
